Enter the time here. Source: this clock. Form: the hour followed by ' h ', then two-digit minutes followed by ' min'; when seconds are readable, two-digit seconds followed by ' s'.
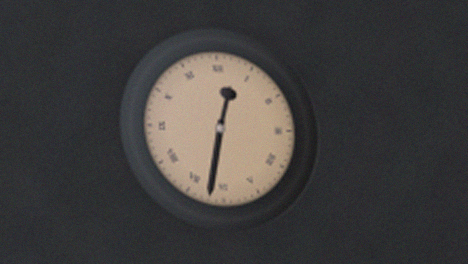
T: 12 h 32 min
